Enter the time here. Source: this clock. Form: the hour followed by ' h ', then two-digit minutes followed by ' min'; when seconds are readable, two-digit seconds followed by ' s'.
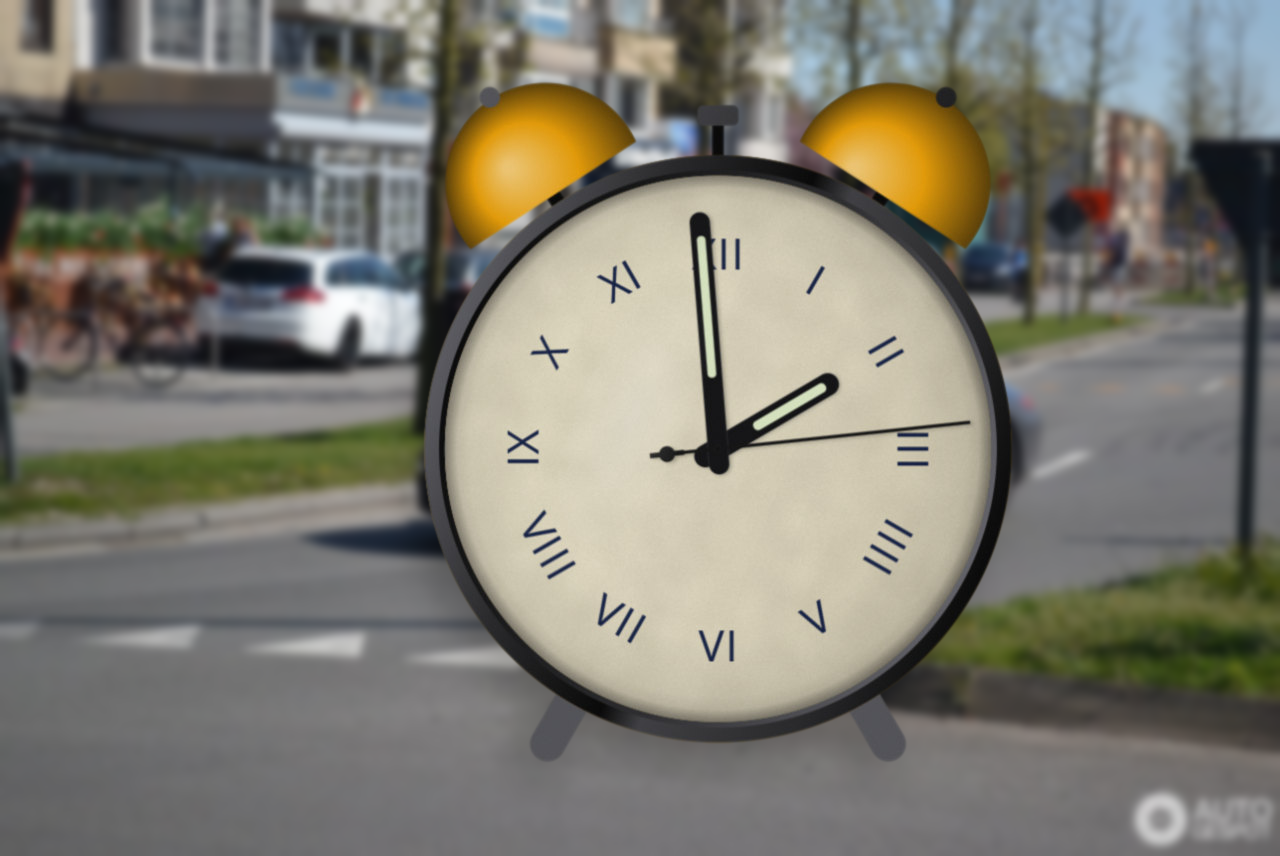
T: 1 h 59 min 14 s
